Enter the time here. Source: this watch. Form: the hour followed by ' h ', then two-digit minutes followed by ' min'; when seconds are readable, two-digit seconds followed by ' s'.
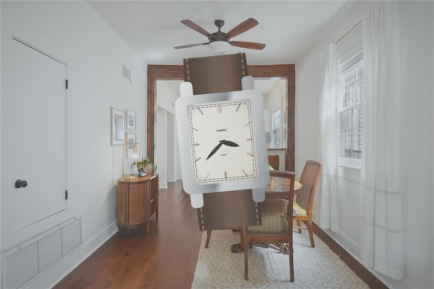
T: 3 h 38 min
